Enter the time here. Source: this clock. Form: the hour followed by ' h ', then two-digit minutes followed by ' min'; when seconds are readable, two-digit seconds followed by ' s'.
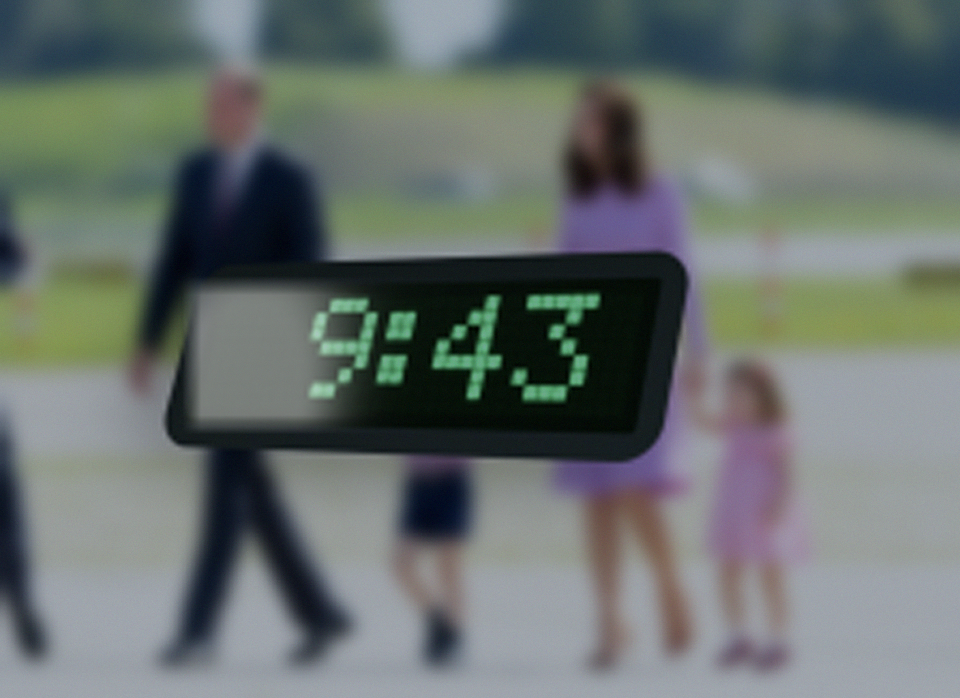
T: 9 h 43 min
